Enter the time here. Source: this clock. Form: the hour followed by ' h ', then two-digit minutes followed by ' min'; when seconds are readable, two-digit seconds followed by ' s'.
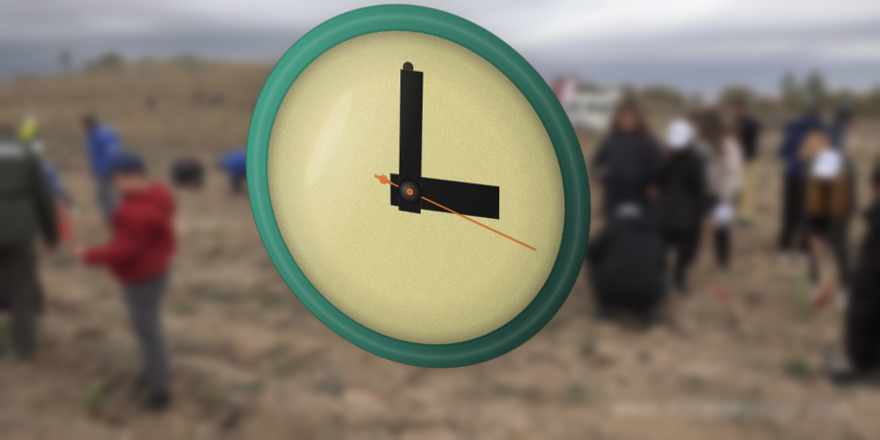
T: 3 h 00 min 18 s
